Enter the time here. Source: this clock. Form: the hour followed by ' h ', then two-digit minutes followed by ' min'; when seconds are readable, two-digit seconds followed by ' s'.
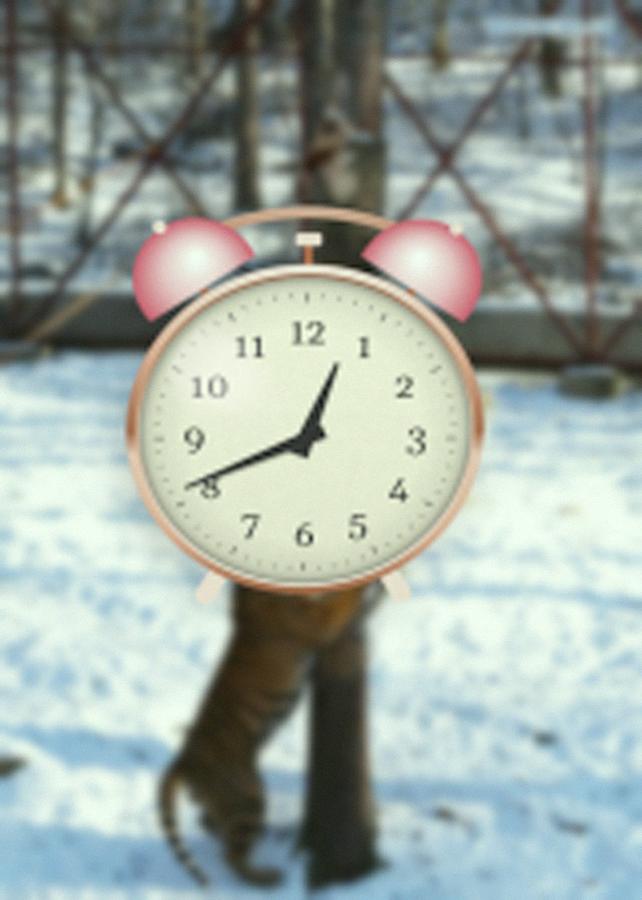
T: 12 h 41 min
